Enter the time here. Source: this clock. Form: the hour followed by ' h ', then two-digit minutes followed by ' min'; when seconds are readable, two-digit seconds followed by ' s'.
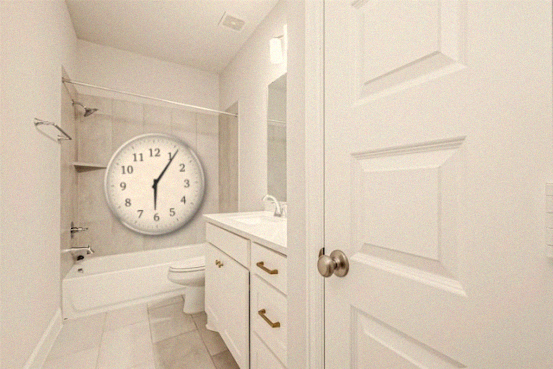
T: 6 h 06 min
